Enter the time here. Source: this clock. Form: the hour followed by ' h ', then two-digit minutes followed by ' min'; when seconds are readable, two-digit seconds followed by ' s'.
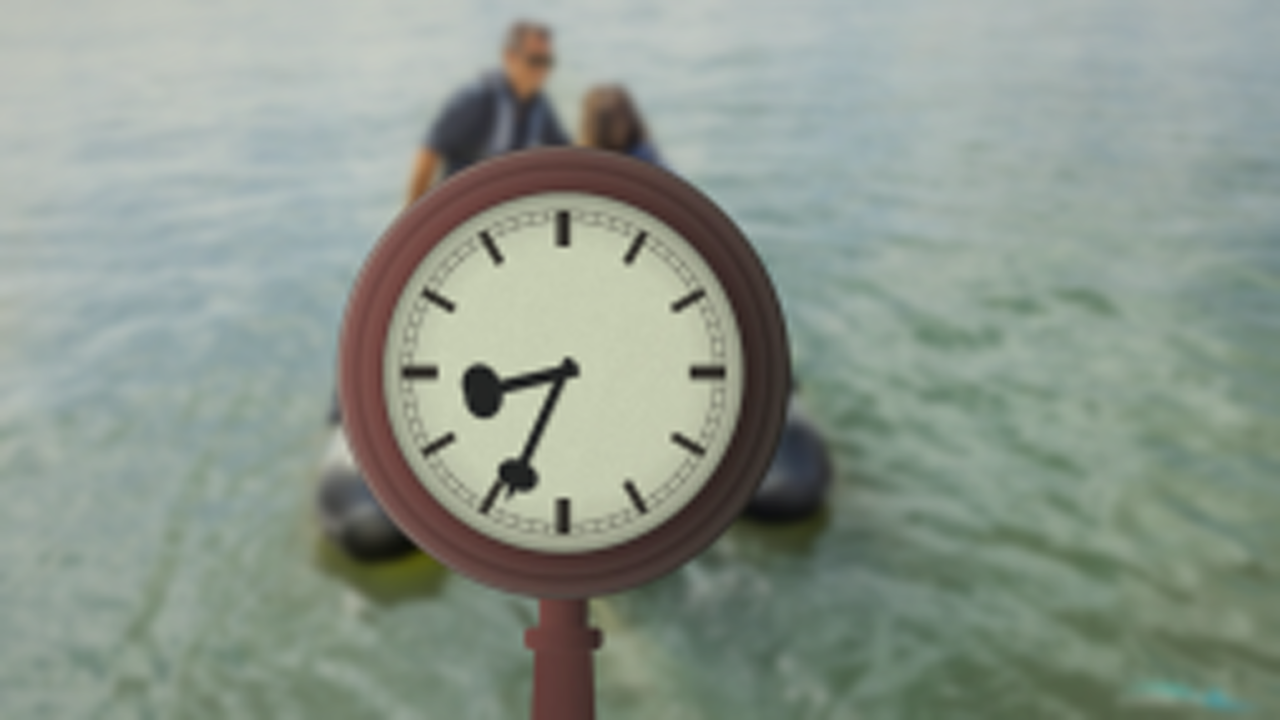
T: 8 h 34 min
